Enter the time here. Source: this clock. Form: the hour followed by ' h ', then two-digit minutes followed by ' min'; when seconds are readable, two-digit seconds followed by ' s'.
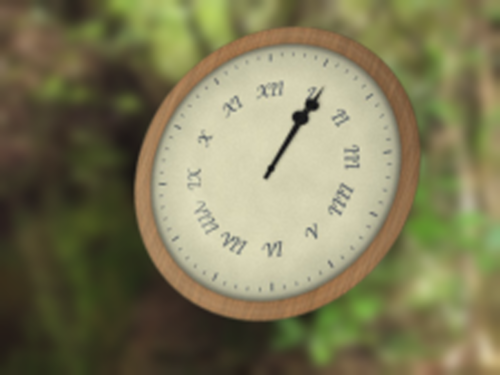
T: 1 h 06 min
